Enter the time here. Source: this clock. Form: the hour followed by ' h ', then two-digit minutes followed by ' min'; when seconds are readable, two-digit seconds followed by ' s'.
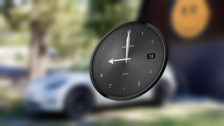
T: 9 h 00 min
